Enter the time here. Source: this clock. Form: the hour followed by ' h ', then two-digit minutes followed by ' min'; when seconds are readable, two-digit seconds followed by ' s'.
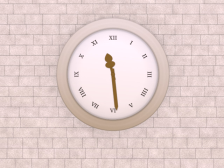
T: 11 h 29 min
